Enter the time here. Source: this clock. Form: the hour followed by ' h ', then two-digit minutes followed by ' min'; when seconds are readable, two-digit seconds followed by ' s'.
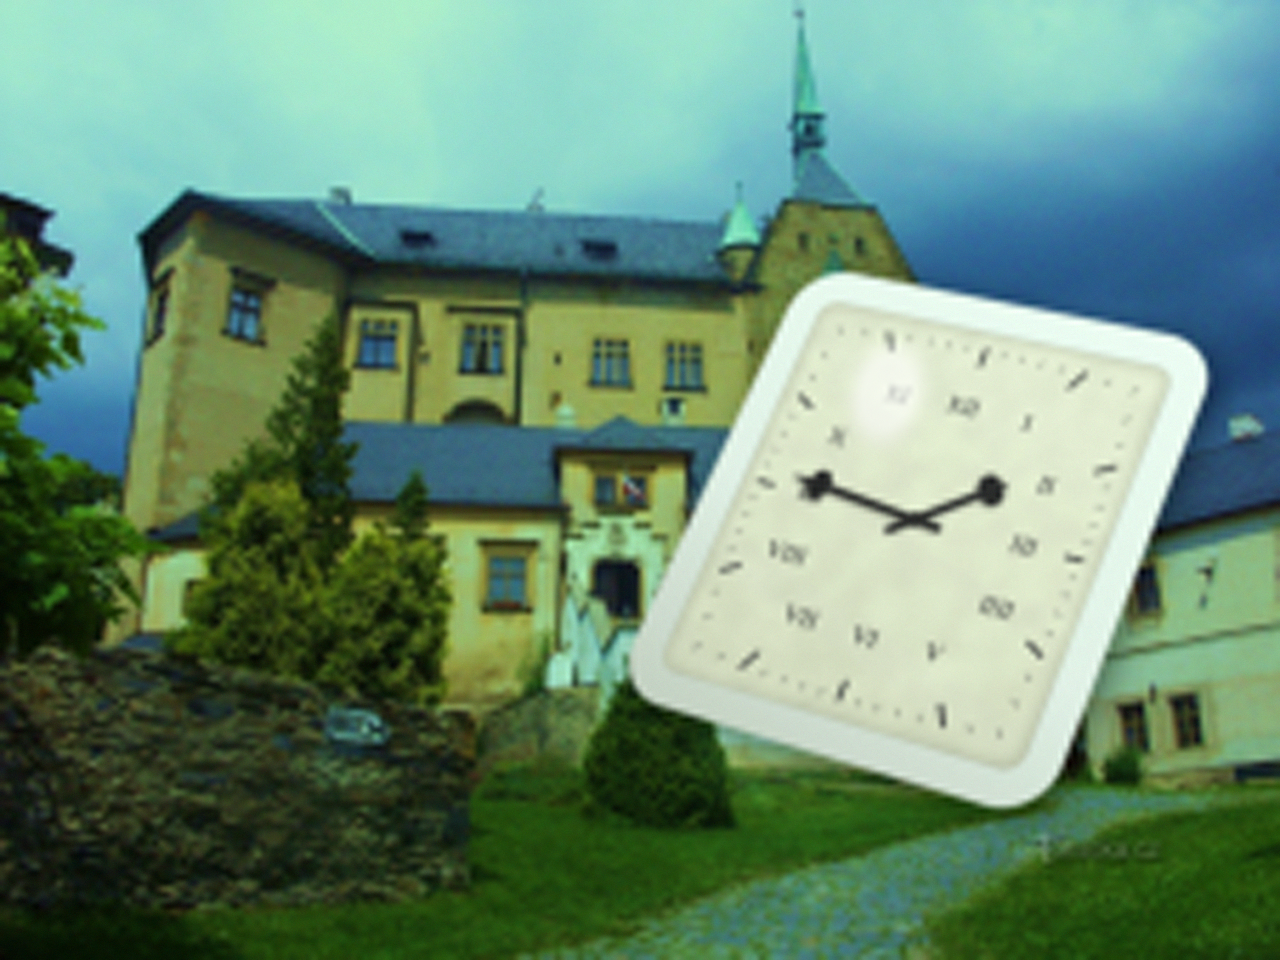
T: 1 h 46 min
